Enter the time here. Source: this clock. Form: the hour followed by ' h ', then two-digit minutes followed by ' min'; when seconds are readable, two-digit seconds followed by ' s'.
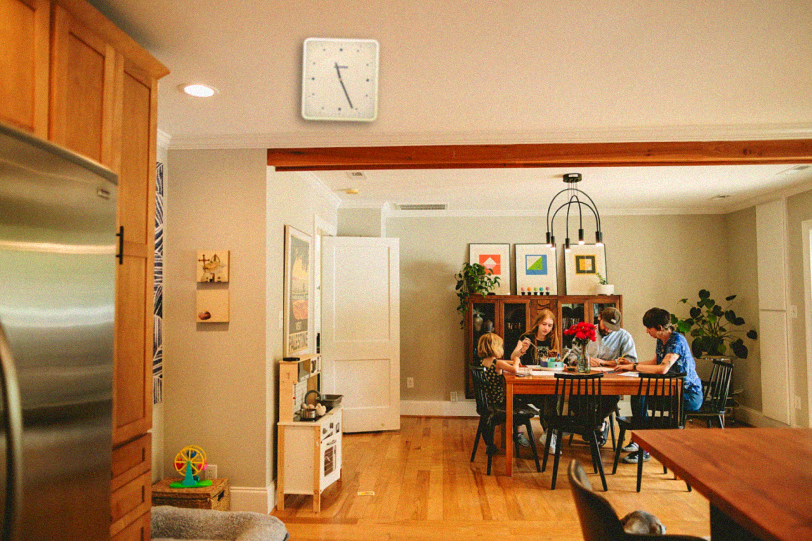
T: 11 h 26 min
